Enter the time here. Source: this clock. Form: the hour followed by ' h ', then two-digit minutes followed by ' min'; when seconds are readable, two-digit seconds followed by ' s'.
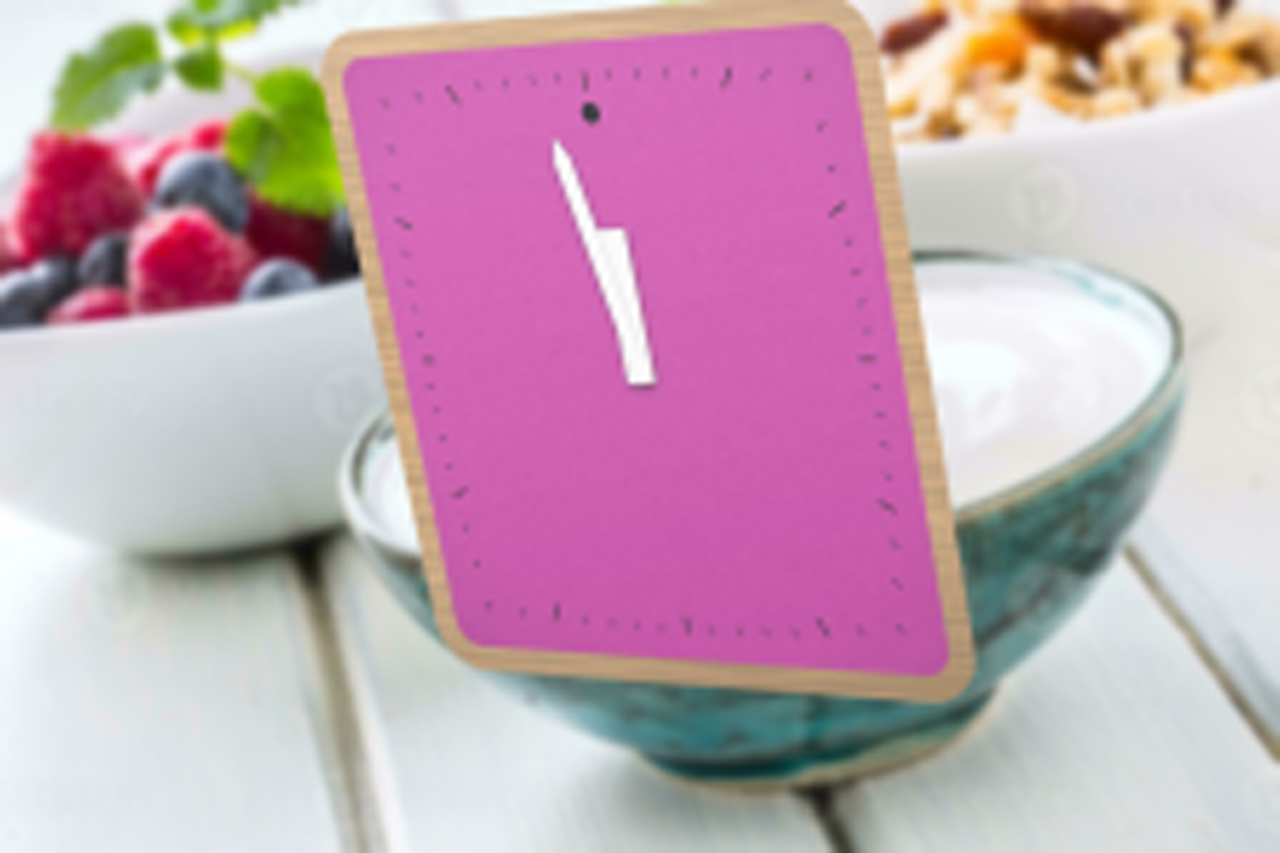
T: 11 h 58 min
